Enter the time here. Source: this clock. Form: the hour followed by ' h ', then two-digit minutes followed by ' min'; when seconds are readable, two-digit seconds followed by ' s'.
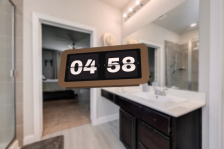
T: 4 h 58 min
